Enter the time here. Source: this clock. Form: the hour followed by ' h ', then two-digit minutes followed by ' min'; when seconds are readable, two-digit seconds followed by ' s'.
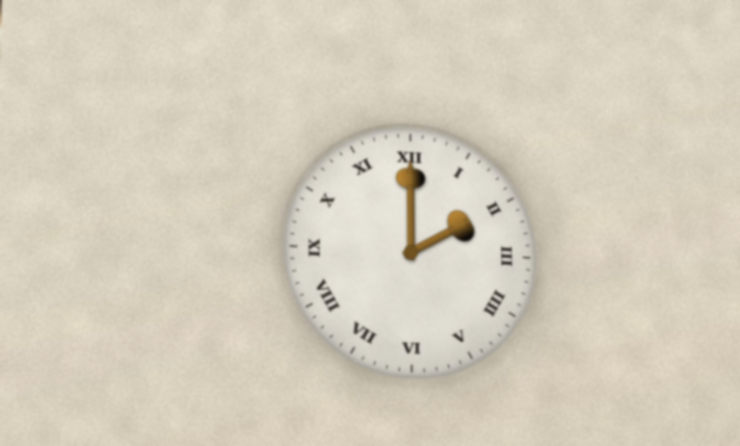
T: 2 h 00 min
